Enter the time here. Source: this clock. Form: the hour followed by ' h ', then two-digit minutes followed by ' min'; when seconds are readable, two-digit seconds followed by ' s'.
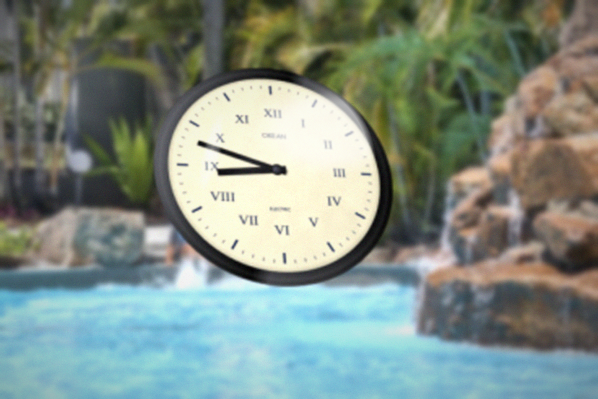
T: 8 h 48 min
